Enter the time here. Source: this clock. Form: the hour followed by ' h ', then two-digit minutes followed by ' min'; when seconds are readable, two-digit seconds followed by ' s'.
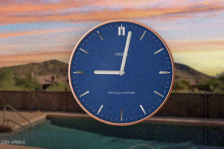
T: 9 h 02 min
